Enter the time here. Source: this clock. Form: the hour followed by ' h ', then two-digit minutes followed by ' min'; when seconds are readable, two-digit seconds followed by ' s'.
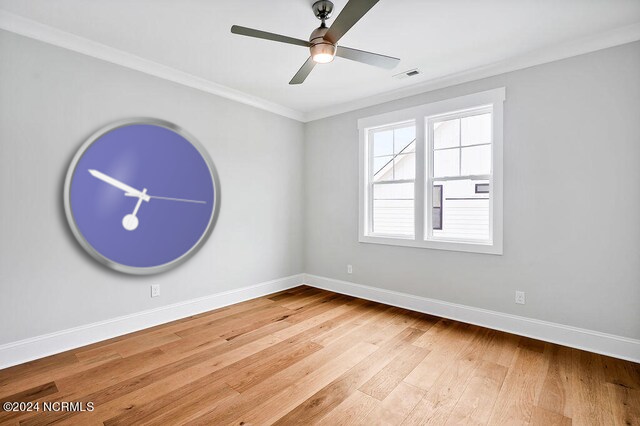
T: 6 h 49 min 16 s
